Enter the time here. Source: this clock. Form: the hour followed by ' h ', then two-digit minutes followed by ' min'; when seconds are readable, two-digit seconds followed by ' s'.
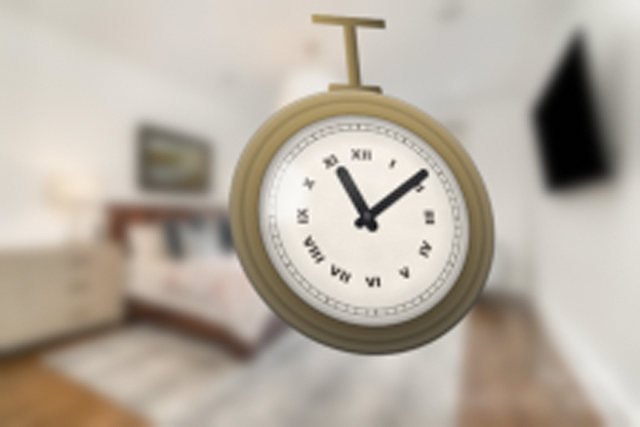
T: 11 h 09 min
